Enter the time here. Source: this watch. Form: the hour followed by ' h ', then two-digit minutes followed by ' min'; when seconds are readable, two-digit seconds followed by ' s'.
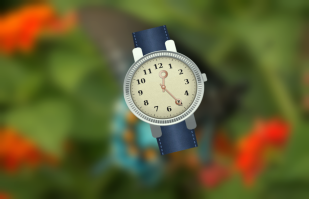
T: 12 h 25 min
